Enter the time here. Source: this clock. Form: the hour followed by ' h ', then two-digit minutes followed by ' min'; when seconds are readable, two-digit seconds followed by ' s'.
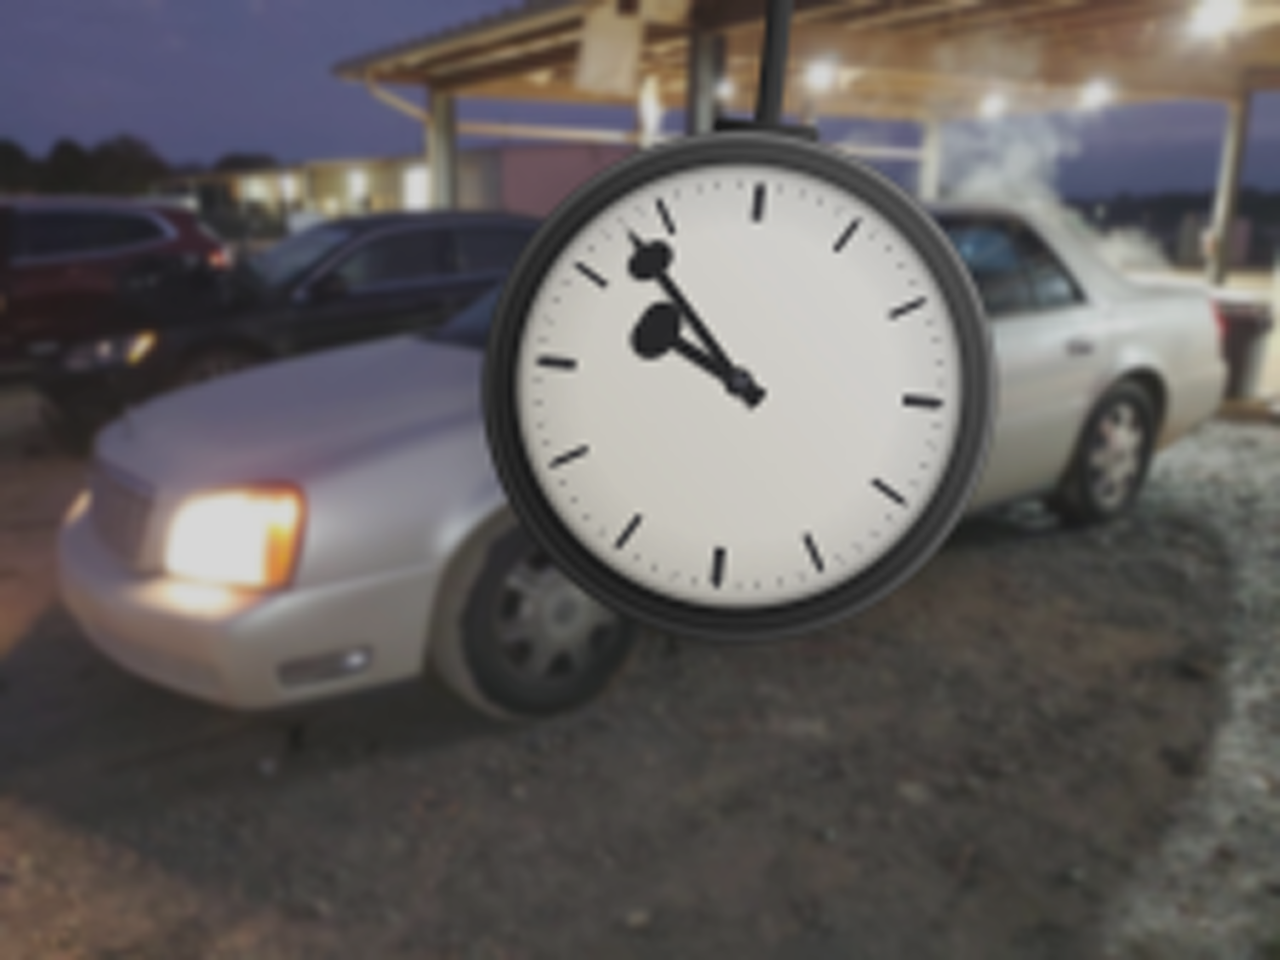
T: 9 h 53 min
